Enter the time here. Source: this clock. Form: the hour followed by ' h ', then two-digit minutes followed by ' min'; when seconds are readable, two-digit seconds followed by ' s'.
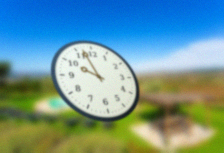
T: 9 h 57 min
